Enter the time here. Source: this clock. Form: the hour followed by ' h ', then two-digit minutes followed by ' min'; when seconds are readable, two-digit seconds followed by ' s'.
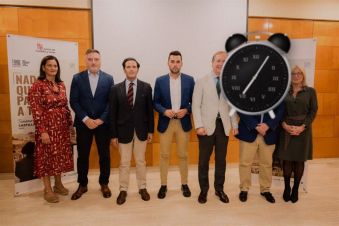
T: 7 h 05 min
